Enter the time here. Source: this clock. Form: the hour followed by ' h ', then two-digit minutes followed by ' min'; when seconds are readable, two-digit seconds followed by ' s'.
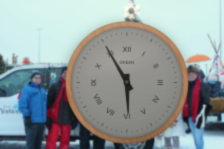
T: 5 h 55 min
